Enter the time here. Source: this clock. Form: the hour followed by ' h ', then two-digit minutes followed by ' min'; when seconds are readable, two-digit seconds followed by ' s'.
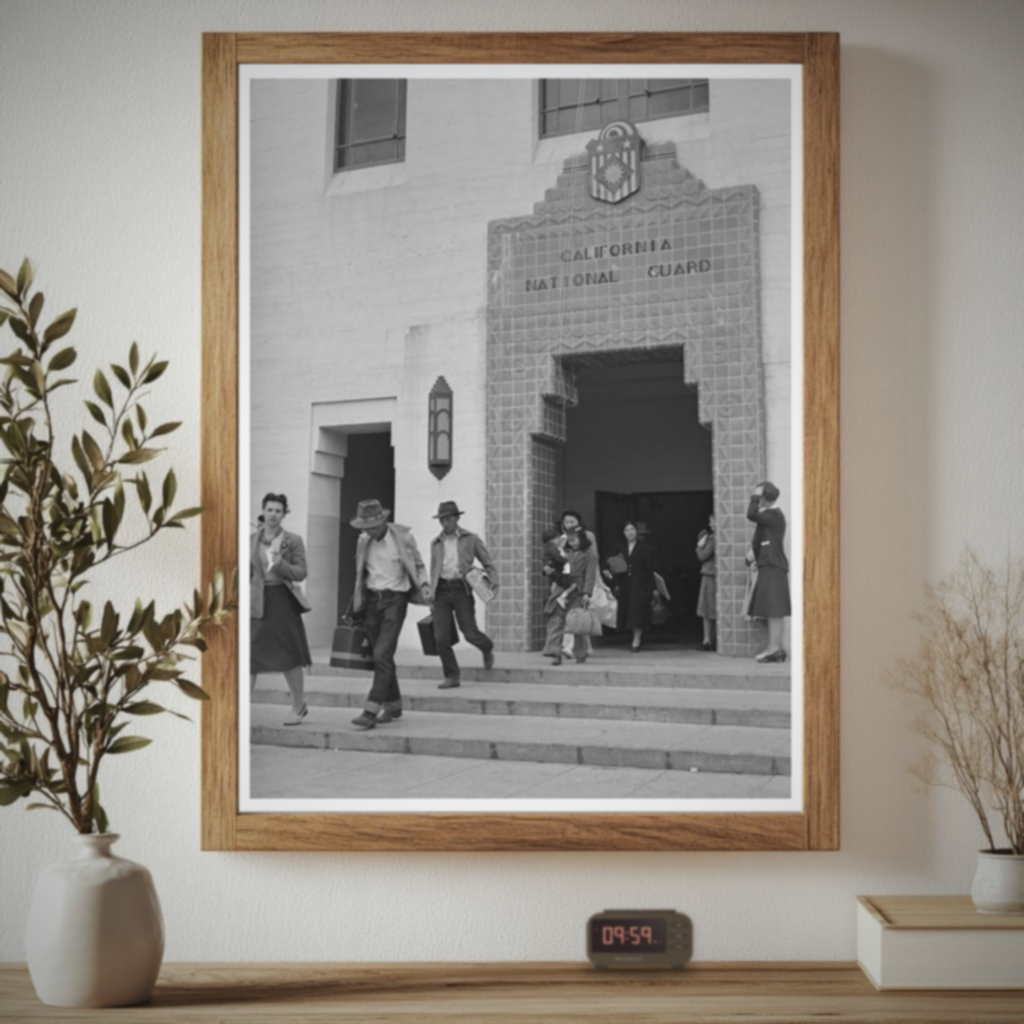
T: 9 h 59 min
